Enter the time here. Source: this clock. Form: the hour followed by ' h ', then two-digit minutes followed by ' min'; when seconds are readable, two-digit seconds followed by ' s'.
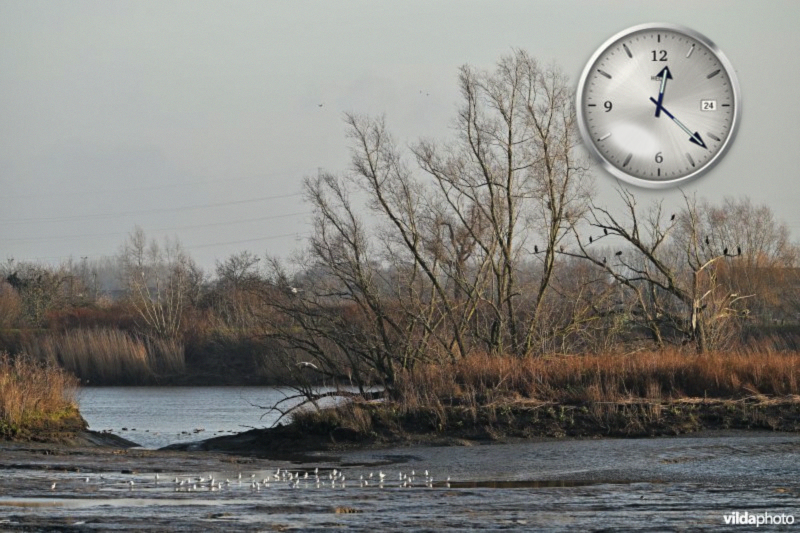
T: 12 h 22 min
